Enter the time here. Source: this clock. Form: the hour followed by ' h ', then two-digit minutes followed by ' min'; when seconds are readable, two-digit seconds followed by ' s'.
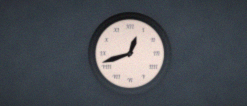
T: 12 h 42 min
